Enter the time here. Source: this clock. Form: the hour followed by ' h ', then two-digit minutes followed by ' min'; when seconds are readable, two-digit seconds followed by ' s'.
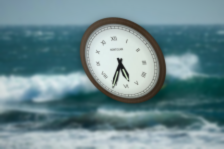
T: 5 h 35 min
